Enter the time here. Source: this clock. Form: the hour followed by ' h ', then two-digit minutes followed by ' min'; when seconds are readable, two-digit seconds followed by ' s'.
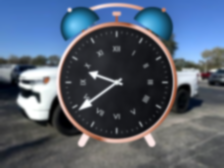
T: 9 h 39 min
